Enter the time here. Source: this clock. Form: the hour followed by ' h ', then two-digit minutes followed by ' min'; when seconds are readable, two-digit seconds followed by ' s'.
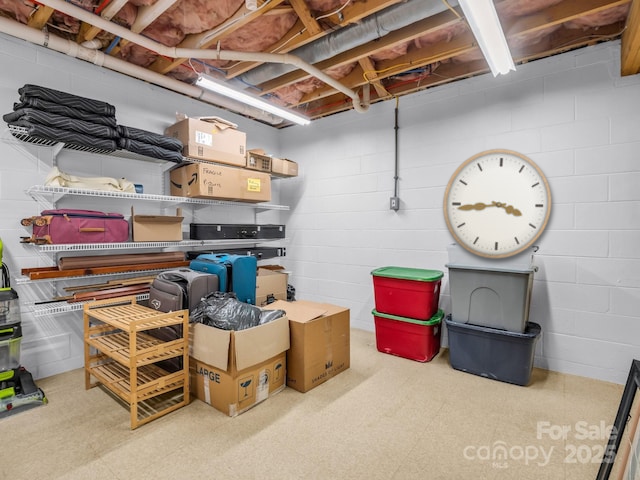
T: 3 h 44 min
